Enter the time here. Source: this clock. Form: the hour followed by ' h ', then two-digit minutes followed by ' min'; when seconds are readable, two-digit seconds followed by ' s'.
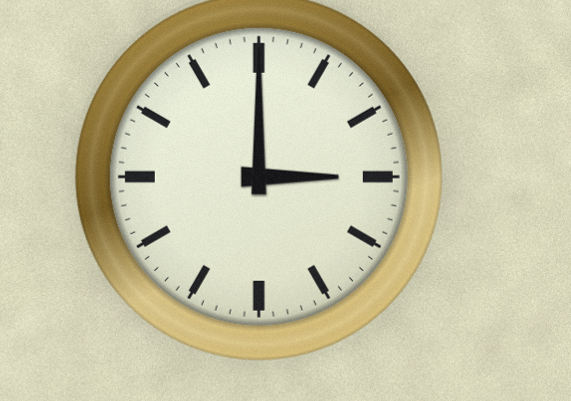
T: 3 h 00 min
